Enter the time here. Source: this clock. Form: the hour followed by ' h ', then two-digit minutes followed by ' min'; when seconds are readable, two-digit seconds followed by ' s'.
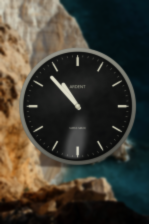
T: 10 h 53 min
